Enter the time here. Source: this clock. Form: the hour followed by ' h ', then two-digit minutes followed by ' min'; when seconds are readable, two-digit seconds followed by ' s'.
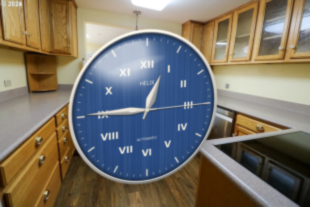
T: 12 h 45 min 15 s
